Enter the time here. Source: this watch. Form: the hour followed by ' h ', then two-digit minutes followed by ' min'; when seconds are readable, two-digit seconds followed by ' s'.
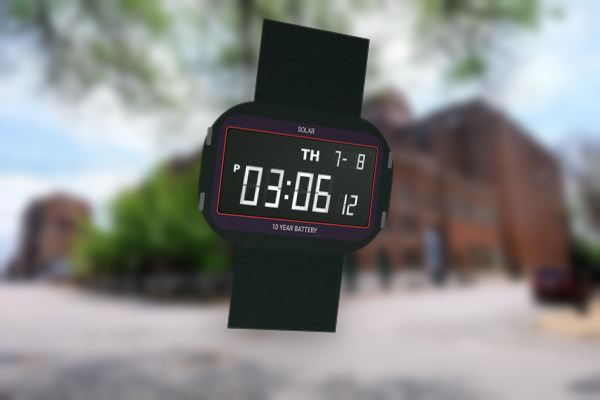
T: 3 h 06 min 12 s
